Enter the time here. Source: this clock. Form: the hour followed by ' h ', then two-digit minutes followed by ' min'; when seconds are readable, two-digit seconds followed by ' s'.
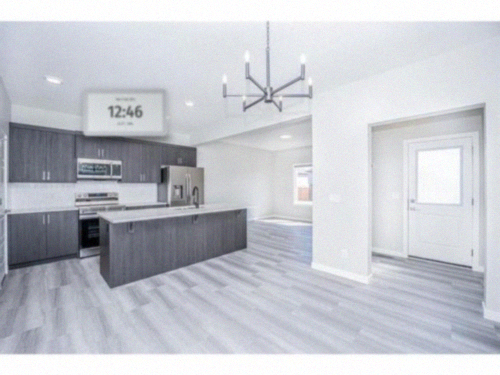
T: 12 h 46 min
